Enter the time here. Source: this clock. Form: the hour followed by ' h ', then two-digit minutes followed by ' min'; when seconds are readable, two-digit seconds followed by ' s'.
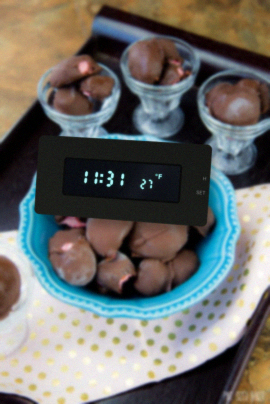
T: 11 h 31 min
